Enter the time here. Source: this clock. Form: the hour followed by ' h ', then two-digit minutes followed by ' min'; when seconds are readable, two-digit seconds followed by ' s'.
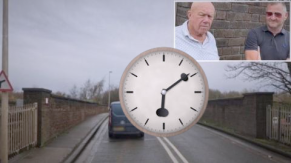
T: 6 h 09 min
